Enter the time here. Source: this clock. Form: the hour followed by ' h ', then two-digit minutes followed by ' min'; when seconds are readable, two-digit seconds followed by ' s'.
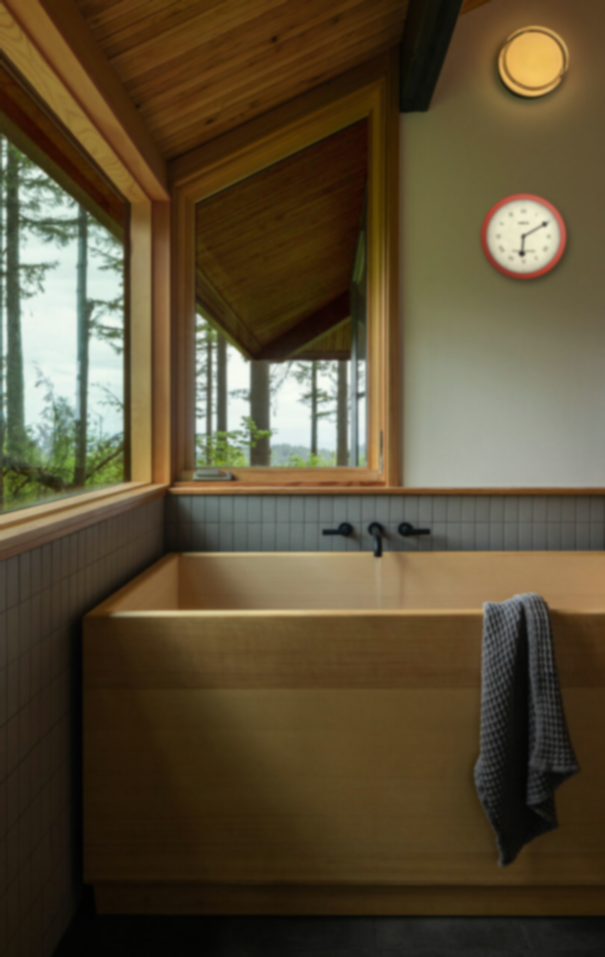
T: 6 h 10 min
